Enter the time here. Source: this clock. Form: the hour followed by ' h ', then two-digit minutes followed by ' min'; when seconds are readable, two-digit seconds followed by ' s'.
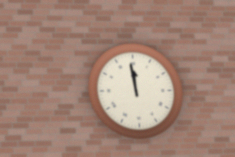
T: 11 h 59 min
